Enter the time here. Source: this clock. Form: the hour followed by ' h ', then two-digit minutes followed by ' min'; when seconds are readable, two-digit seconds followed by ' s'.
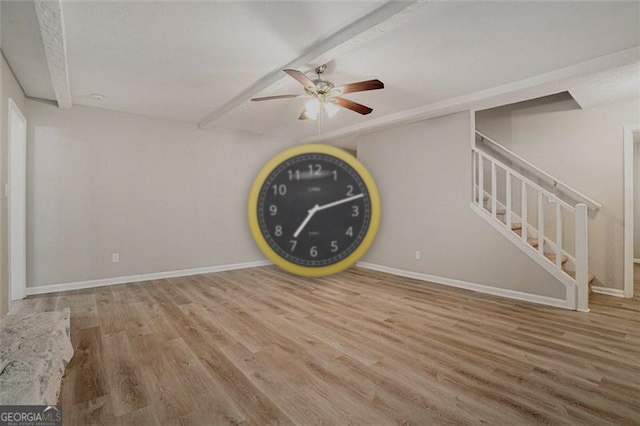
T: 7 h 12 min
